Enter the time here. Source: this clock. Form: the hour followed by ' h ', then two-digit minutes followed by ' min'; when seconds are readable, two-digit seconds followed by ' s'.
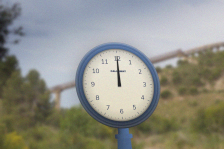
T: 12 h 00 min
